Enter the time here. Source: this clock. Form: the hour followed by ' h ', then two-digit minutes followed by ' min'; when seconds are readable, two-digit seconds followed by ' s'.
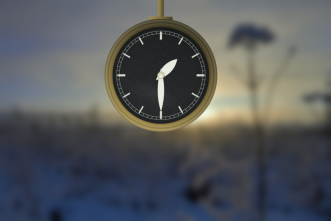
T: 1 h 30 min
